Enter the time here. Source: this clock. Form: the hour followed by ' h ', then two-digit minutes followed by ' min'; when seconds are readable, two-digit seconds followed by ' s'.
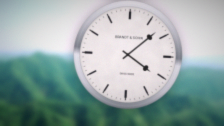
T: 4 h 08 min
